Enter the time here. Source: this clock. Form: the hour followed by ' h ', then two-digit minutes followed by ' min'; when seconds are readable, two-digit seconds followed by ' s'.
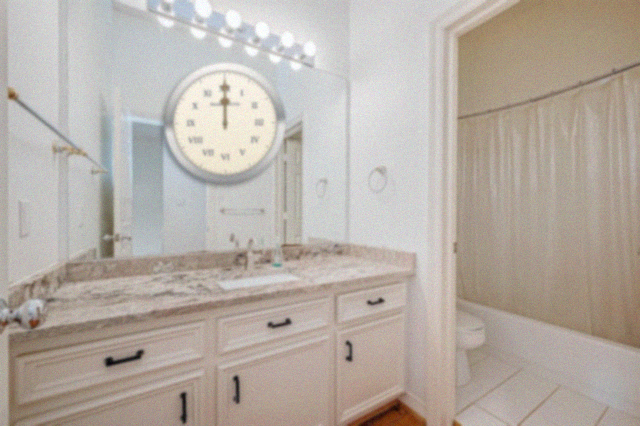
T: 12 h 00 min
